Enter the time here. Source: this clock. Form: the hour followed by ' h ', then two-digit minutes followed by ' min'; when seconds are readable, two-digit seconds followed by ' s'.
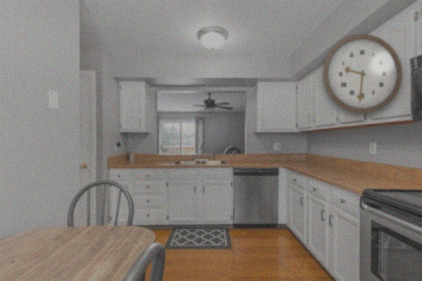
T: 9 h 31 min
